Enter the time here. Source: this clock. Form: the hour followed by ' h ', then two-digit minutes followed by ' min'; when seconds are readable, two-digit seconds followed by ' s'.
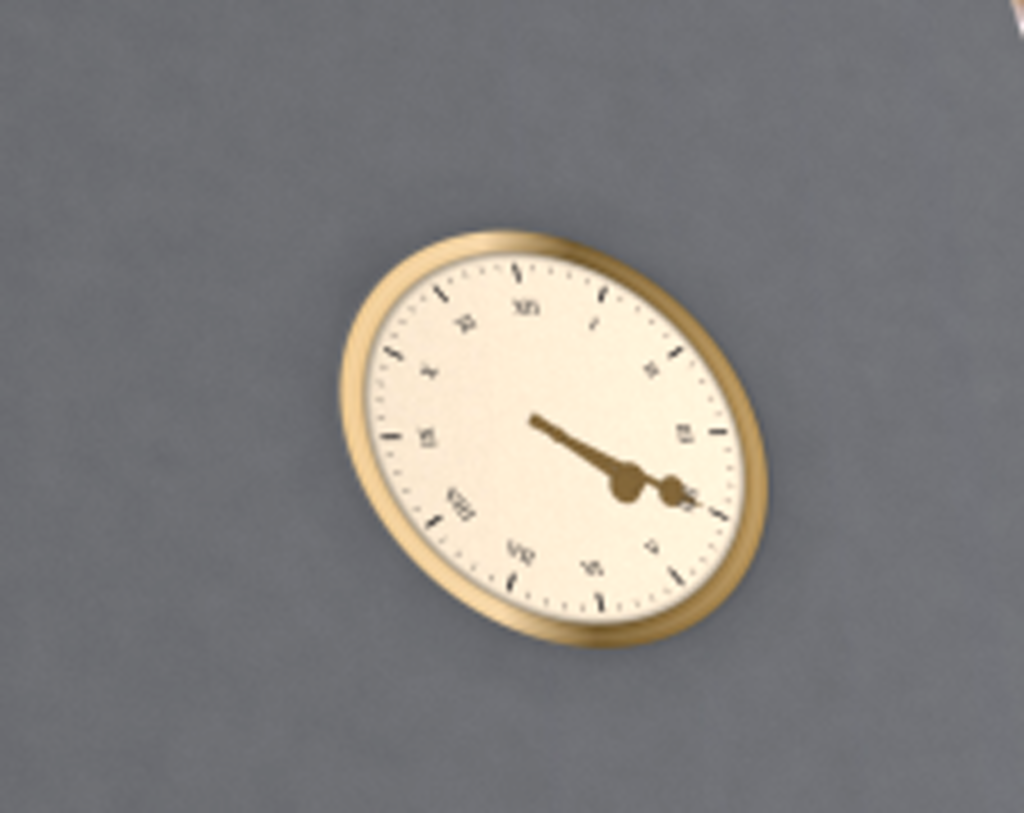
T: 4 h 20 min
